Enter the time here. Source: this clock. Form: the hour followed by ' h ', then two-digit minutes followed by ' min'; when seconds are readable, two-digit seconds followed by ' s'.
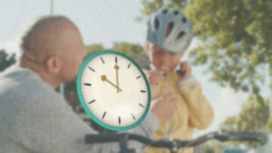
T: 10 h 00 min
